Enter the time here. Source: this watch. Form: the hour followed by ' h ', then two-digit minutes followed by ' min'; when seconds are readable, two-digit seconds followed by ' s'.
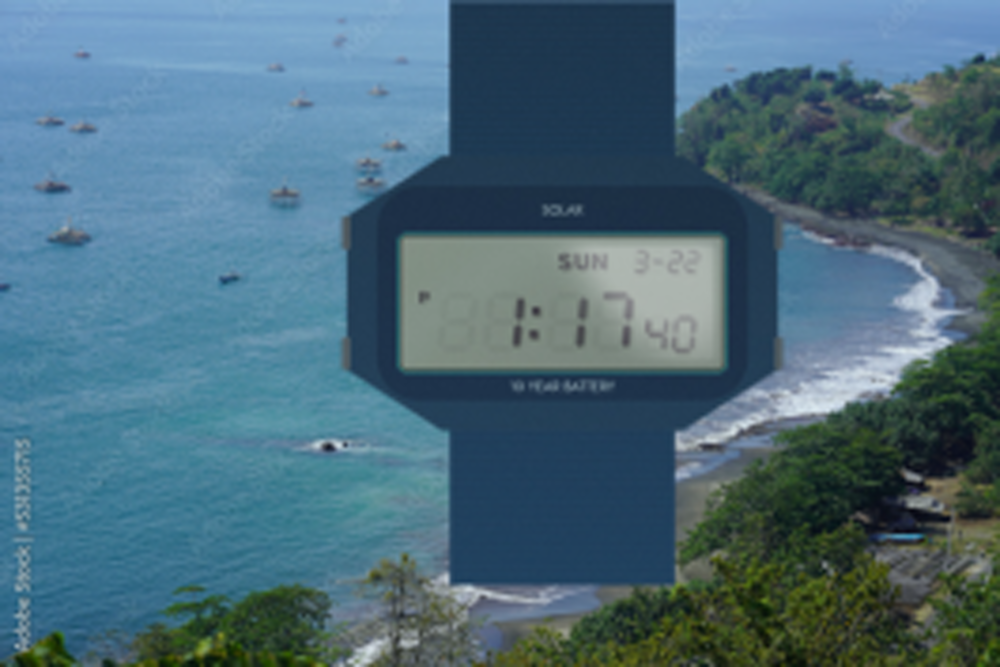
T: 1 h 17 min 40 s
